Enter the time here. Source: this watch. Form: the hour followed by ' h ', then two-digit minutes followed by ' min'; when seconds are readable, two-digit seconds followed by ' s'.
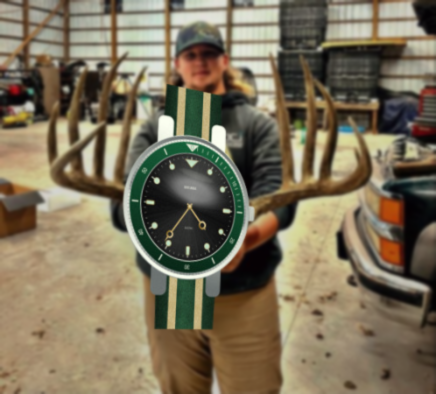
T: 4 h 36 min
